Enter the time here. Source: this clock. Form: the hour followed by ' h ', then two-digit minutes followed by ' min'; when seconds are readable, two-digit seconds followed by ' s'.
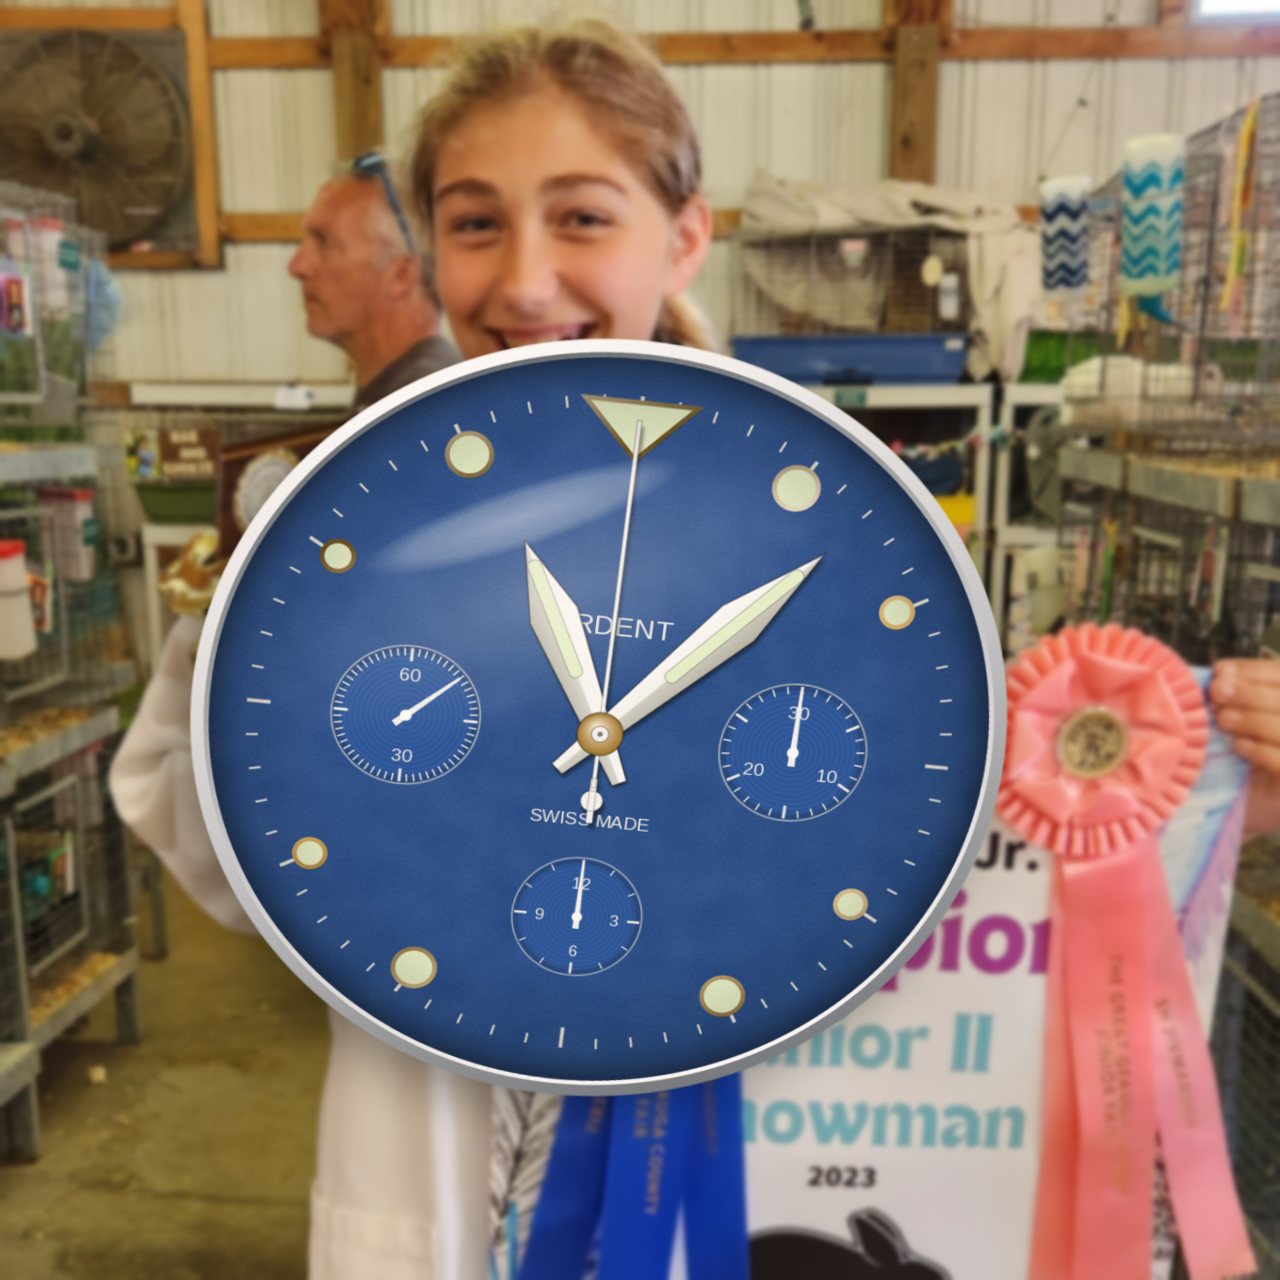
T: 11 h 07 min 08 s
